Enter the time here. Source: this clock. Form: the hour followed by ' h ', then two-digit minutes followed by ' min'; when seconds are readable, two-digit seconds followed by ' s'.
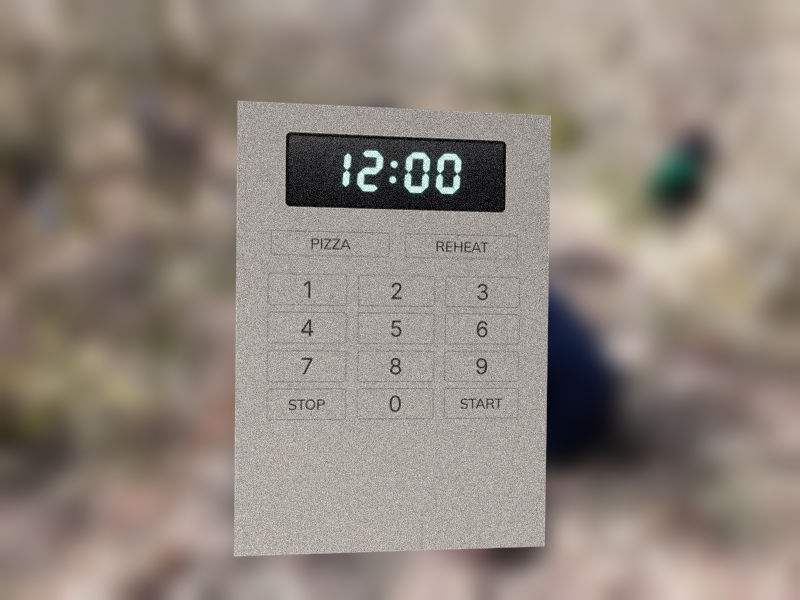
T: 12 h 00 min
